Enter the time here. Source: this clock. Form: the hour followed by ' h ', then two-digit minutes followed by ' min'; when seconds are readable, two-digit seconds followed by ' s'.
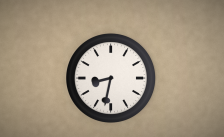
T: 8 h 32 min
